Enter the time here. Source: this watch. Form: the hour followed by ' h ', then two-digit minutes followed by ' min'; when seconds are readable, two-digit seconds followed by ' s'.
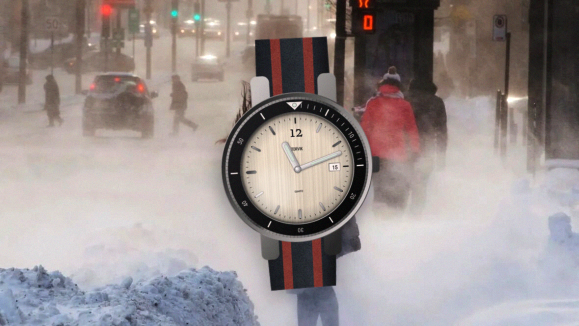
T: 11 h 12 min
